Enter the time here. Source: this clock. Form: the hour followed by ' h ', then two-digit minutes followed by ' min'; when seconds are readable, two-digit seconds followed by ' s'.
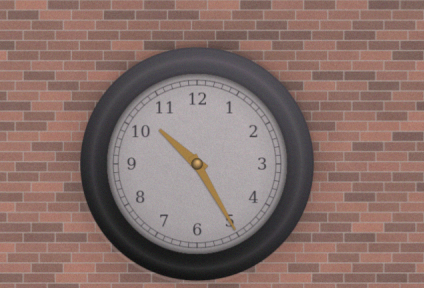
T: 10 h 25 min
